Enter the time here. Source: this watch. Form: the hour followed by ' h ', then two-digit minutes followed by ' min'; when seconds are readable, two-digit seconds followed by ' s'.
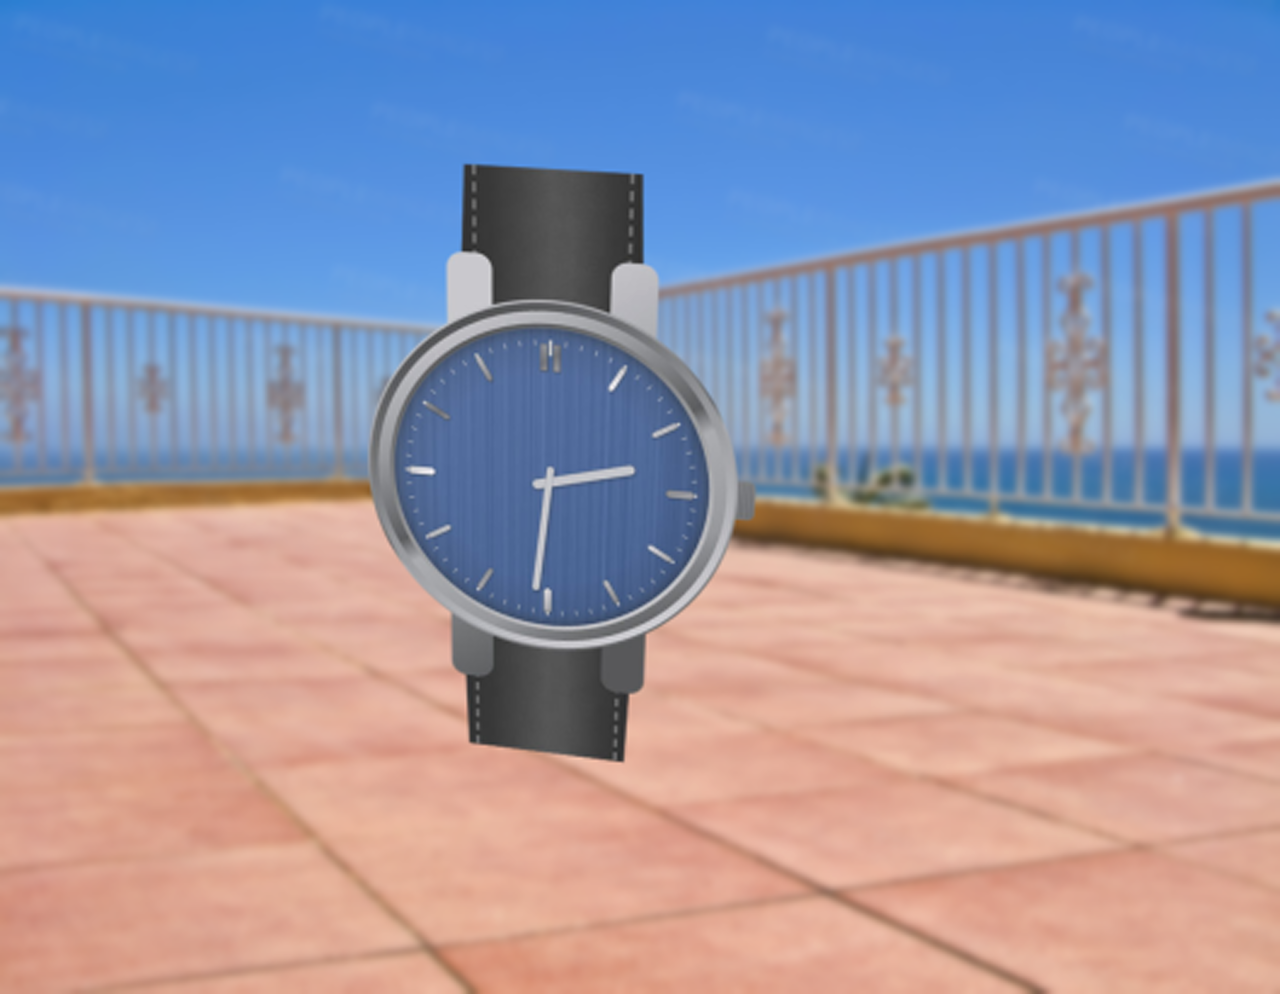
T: 2 h 31 min
